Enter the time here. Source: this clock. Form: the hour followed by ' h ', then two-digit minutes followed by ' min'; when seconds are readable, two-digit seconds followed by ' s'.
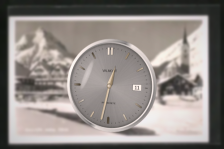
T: 12 h 32 min
